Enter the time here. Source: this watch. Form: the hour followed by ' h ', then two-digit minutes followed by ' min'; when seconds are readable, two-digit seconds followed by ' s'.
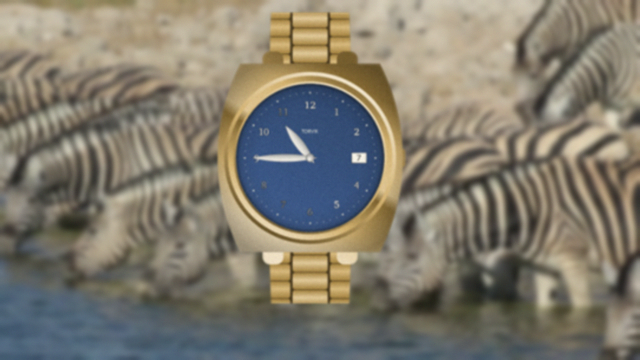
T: 10 h 45 min
